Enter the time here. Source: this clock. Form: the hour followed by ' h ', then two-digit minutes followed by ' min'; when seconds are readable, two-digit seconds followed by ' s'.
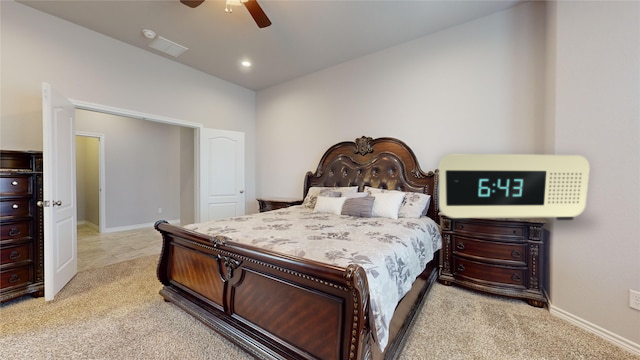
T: 6 h 43 min
